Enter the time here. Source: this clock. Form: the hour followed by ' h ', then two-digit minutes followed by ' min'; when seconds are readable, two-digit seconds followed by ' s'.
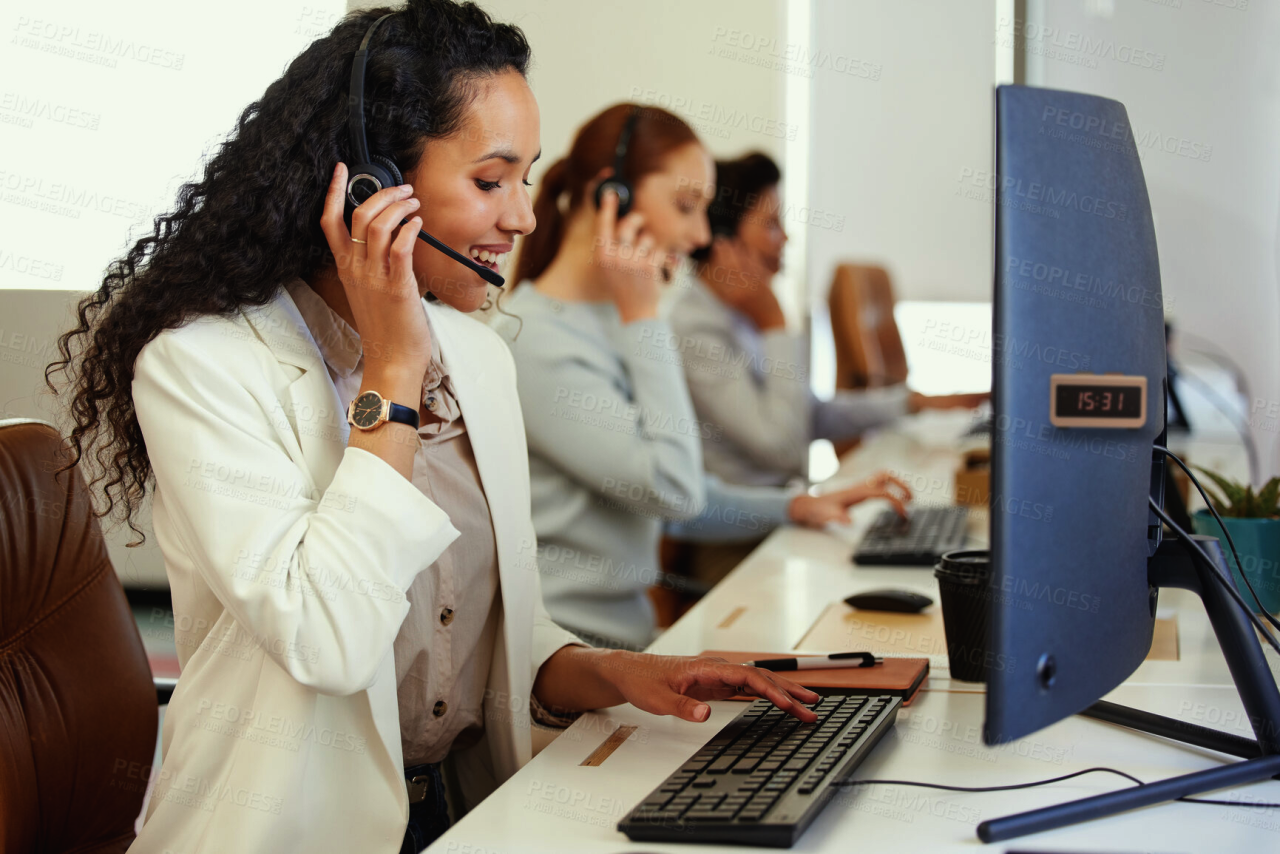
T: 15 h 31 min
